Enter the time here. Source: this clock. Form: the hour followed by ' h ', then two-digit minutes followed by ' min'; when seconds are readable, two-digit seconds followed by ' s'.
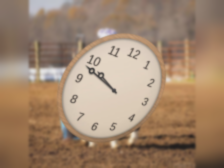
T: 9 h 48 min
